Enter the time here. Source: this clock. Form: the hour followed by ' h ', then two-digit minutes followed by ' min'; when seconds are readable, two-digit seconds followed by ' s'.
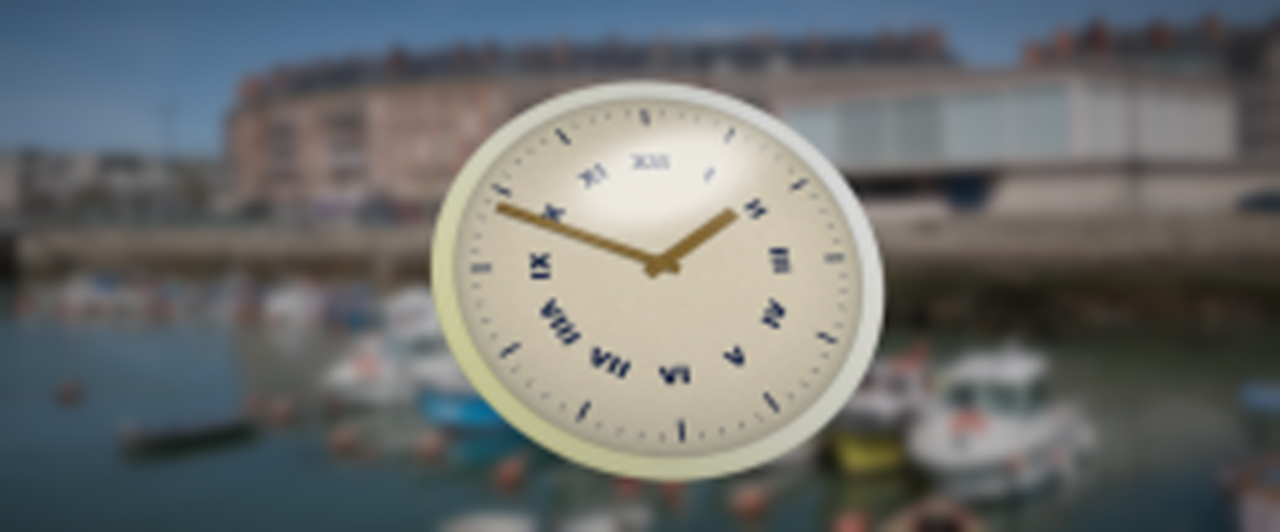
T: 1 h 49 min
